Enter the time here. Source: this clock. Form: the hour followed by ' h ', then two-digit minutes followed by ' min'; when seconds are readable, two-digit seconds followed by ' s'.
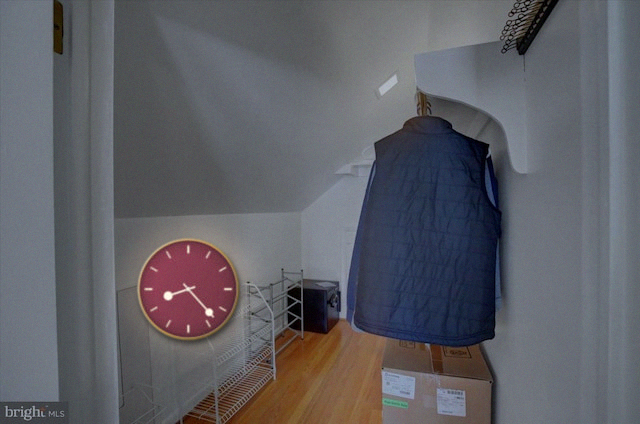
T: 8 h 23 min
